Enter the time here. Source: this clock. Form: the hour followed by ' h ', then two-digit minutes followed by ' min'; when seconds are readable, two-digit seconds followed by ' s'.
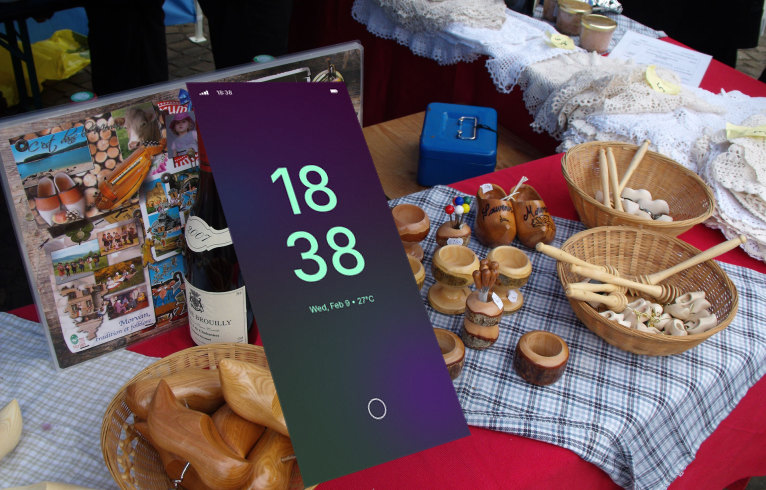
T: 18 h 38 min
